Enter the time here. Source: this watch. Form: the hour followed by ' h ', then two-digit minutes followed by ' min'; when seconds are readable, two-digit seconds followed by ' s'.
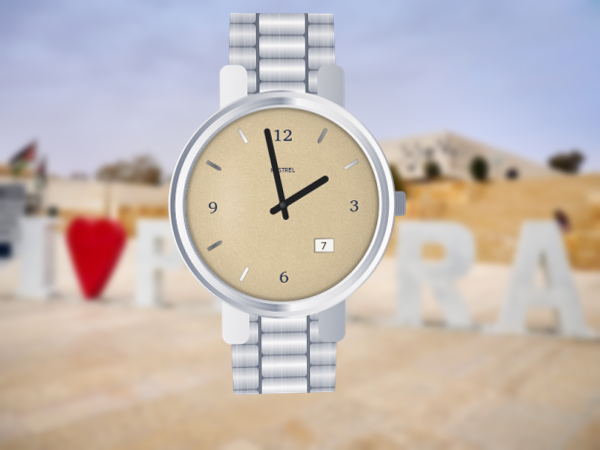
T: 1 h 58 min
